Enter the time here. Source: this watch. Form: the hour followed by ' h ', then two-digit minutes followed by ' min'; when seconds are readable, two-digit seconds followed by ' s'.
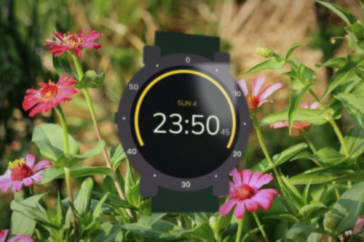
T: 23 h 50 min
